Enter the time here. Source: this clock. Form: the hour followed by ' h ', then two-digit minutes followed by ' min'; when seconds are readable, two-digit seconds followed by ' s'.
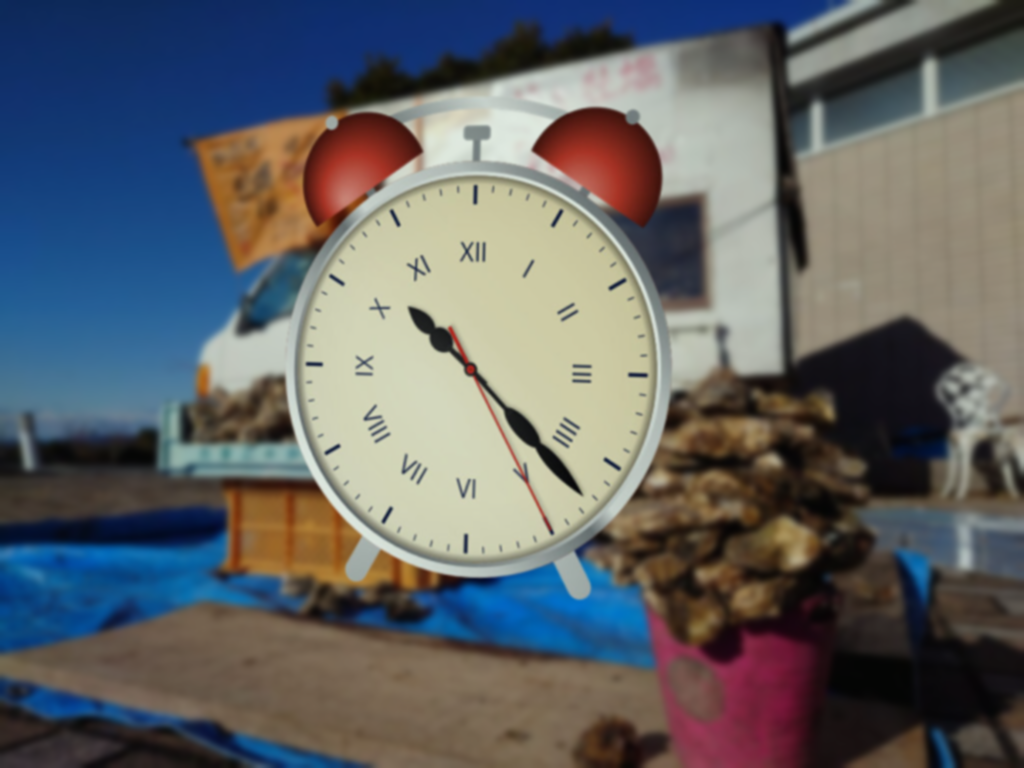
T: 10 h 22 min 25 s
